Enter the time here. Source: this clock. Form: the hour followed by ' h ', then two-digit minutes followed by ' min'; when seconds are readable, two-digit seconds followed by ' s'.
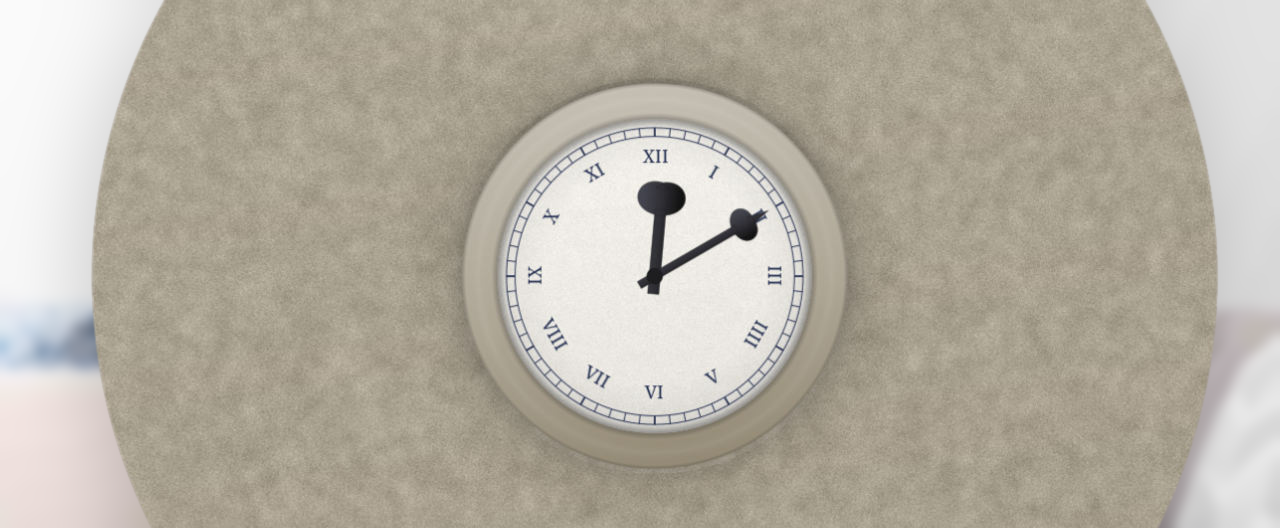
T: 12 h 10 min
